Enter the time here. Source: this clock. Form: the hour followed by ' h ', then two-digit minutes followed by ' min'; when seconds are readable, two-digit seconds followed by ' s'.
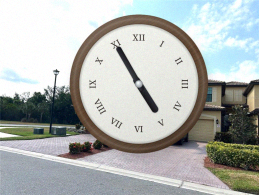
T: 4 h 55 min
